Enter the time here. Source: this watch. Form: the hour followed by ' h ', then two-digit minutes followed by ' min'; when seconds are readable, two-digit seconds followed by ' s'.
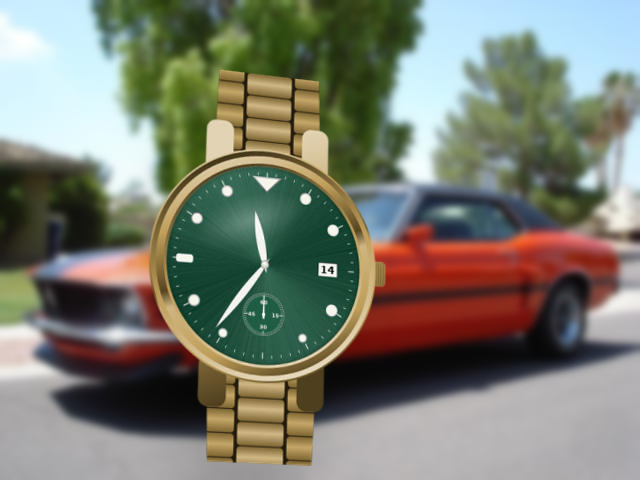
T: 11 h 36 min
